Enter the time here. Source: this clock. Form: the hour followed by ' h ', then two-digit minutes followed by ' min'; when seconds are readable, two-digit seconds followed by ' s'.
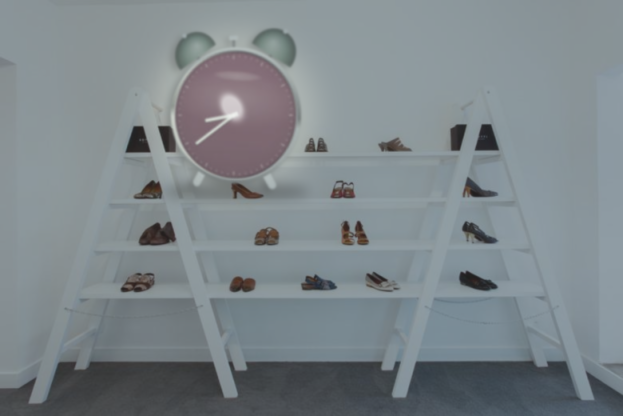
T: 8 h 39 min
